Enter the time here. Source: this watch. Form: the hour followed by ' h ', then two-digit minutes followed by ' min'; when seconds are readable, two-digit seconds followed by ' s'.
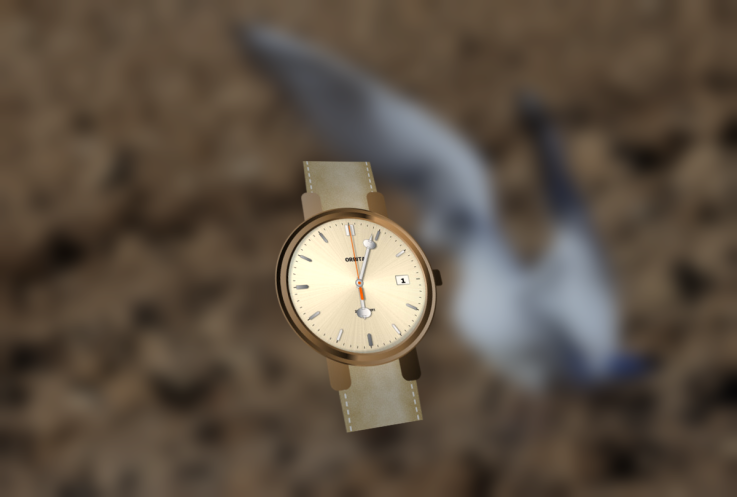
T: 6 h 04 min 00 s
